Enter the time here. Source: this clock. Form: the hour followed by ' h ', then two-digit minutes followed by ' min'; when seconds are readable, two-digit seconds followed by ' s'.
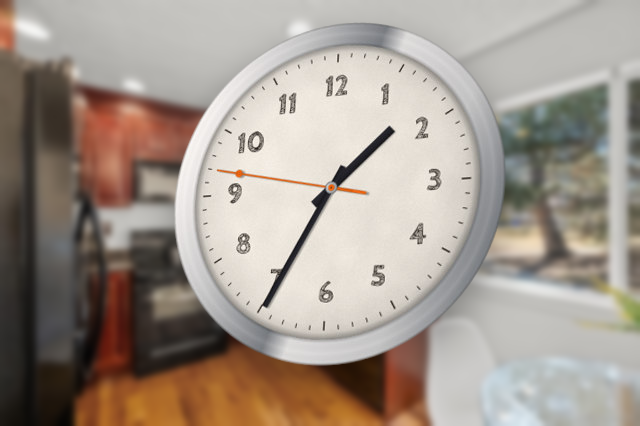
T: 1 h 34 min 47 s
